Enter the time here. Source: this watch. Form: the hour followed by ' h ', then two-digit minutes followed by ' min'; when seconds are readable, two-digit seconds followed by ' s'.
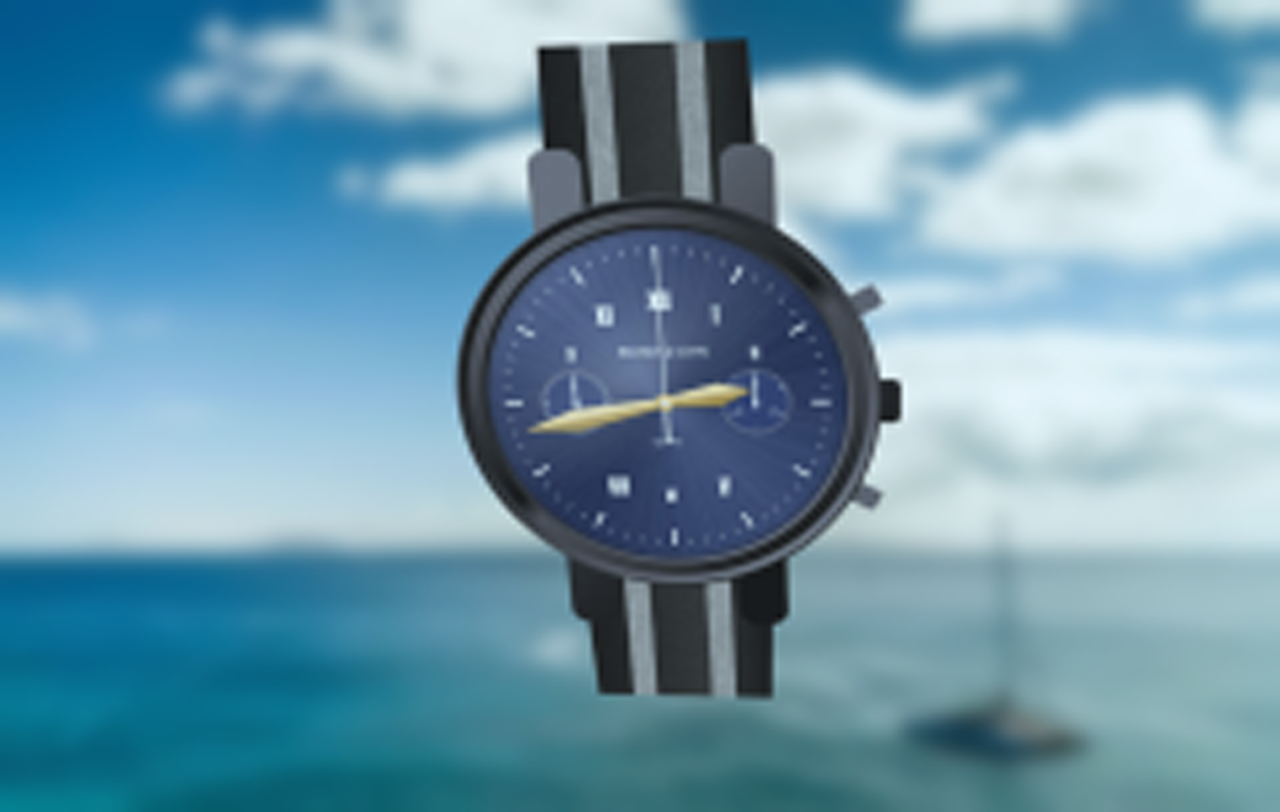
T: 2 h 43 min
